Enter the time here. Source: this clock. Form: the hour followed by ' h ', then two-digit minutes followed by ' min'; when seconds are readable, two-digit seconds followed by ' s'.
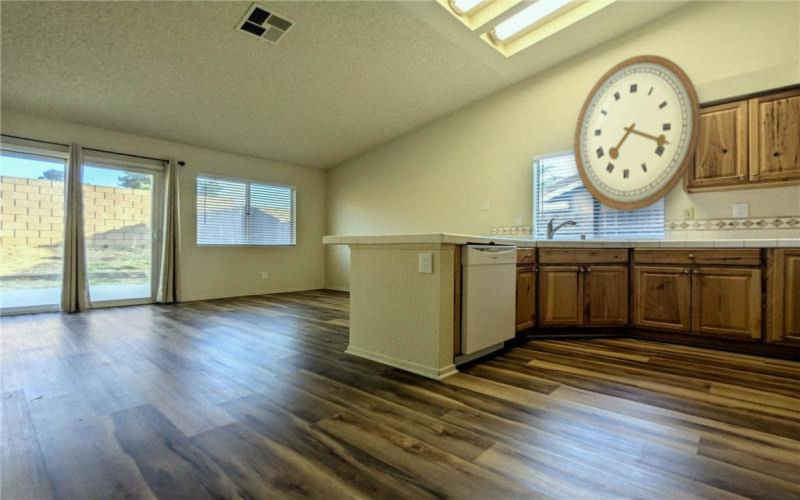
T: 7 h 18 min
